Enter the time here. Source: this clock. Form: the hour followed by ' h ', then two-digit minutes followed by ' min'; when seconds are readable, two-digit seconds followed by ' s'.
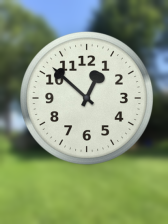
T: 12 h 52 min
